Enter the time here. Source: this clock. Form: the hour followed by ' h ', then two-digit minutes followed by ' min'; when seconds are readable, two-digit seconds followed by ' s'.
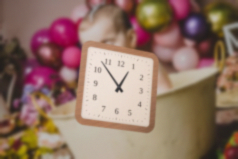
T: 12 h 53 min
